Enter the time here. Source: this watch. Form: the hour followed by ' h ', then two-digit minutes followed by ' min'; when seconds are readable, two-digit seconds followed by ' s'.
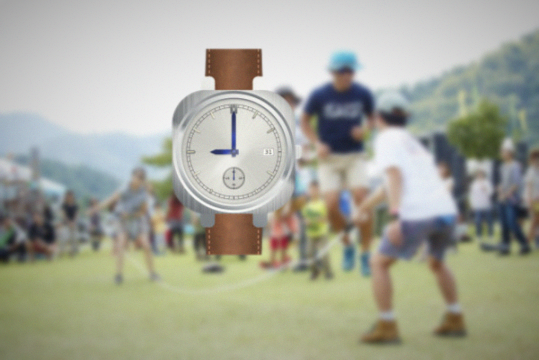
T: 9 h 00 min
